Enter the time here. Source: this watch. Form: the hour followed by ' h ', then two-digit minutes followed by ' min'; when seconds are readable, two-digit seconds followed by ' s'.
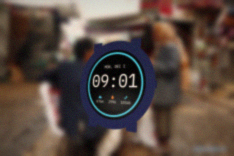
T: 9 h 01 min
